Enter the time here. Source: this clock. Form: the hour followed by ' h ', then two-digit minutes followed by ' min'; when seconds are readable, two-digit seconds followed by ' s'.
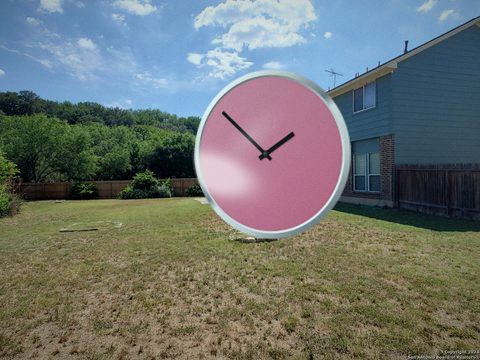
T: 1 h 52 min
